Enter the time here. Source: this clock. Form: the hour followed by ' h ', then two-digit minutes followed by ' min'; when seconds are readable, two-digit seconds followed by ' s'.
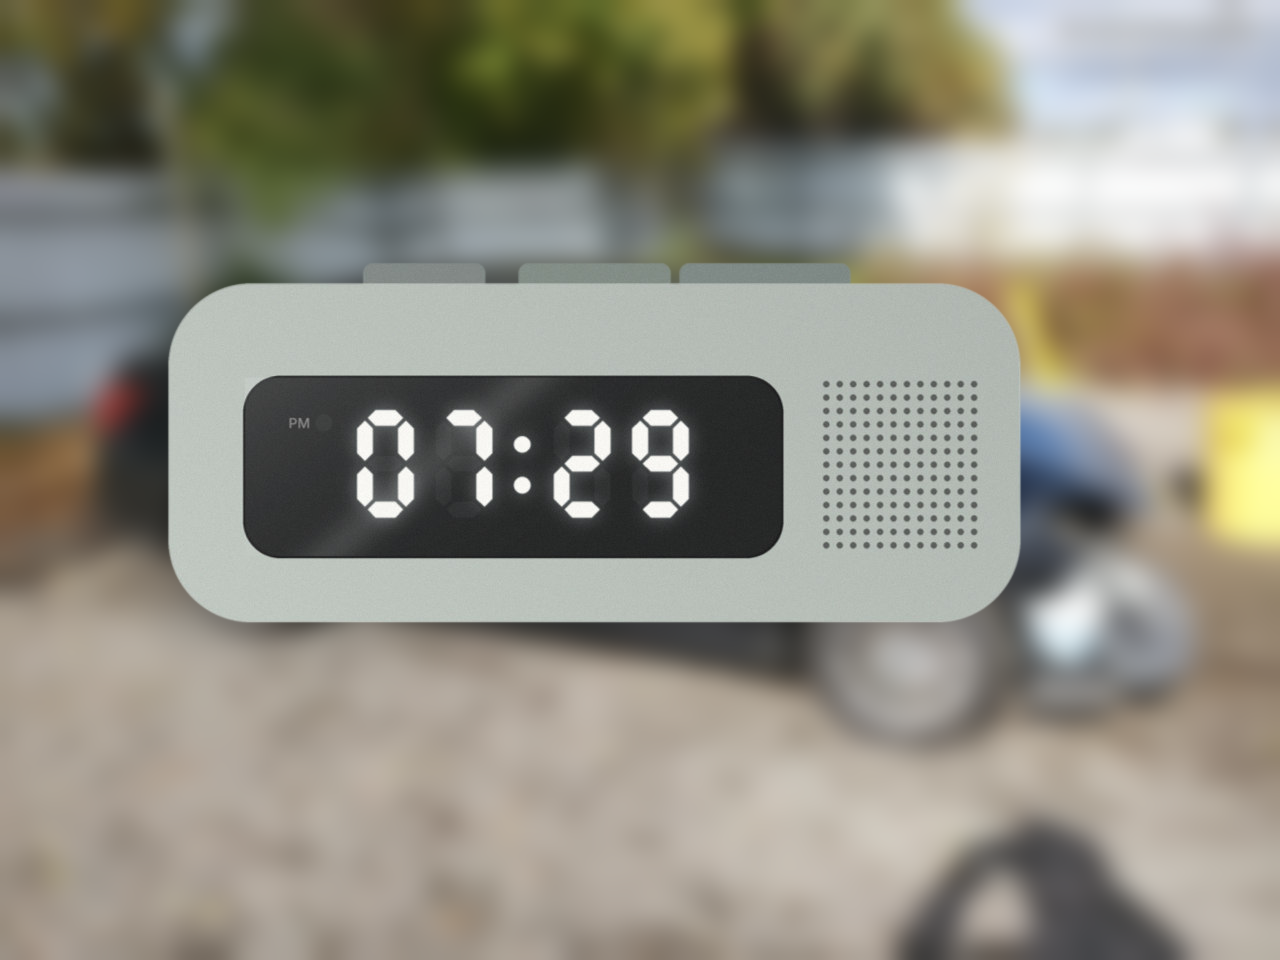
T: 7 h 29 min
